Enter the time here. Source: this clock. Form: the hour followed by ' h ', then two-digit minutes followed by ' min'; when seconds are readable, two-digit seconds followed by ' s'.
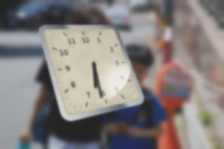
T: 6 h 31 min
